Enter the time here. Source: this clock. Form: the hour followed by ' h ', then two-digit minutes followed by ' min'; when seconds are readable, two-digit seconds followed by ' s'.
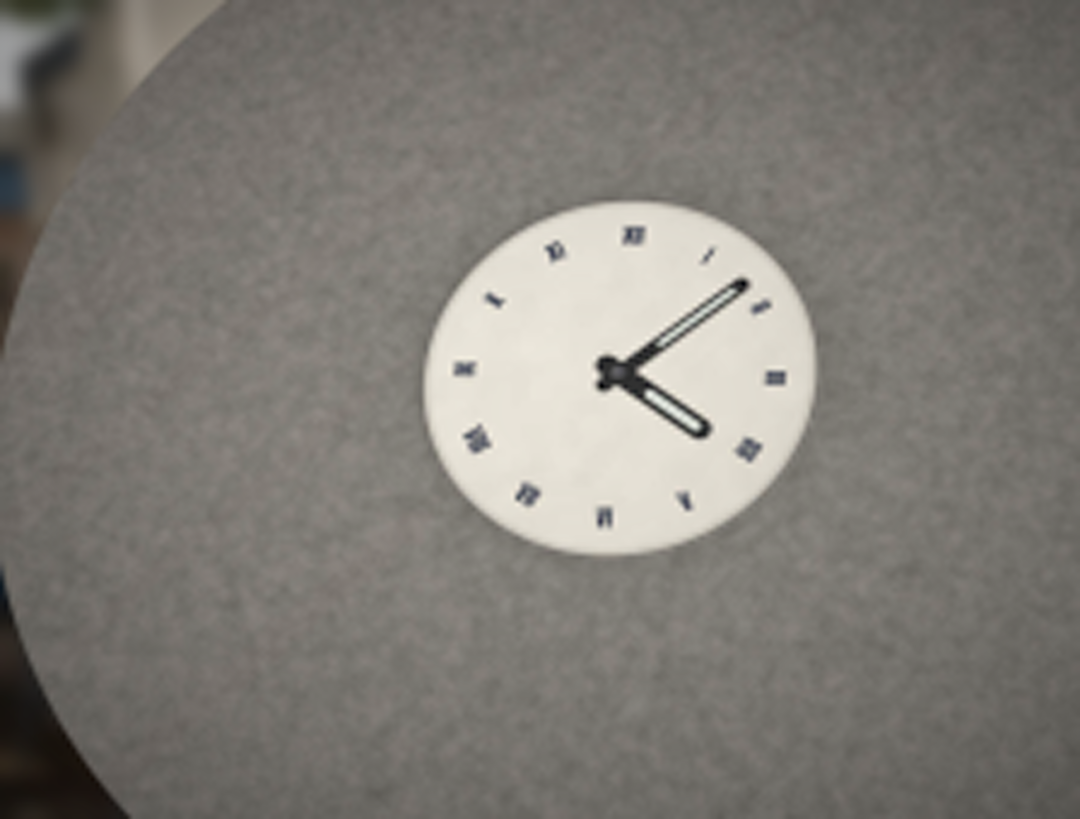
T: 4 h 08 min
